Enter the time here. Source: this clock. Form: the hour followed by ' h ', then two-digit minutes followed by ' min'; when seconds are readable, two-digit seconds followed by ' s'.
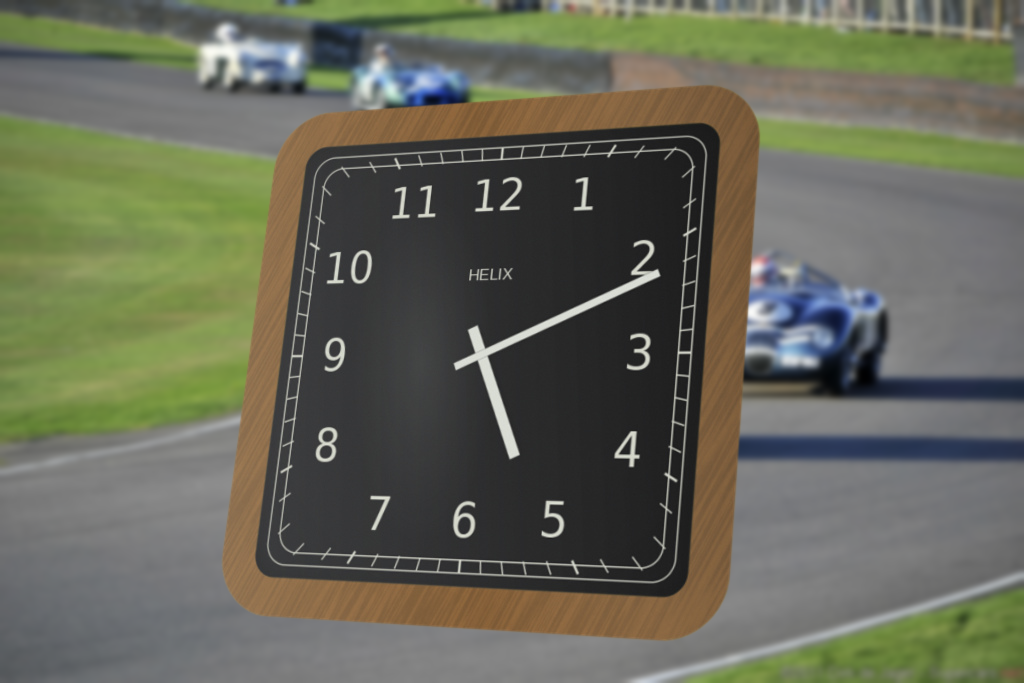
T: 5 h 11 min
